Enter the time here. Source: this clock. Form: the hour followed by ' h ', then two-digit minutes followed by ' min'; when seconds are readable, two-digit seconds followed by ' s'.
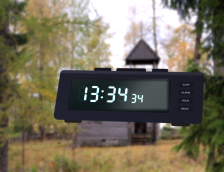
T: 13 h 34 min 34 s
